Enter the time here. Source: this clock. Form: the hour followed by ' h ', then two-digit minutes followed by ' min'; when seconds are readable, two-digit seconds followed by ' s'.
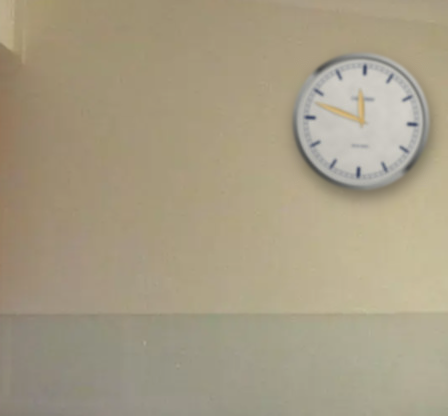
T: 11 h 48 min
